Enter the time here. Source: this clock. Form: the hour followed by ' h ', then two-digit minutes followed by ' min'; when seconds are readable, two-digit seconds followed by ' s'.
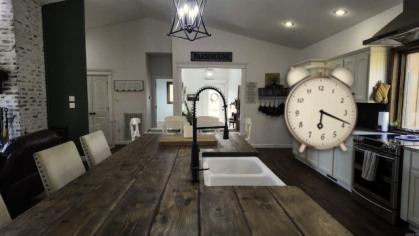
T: 6 h 19 min
